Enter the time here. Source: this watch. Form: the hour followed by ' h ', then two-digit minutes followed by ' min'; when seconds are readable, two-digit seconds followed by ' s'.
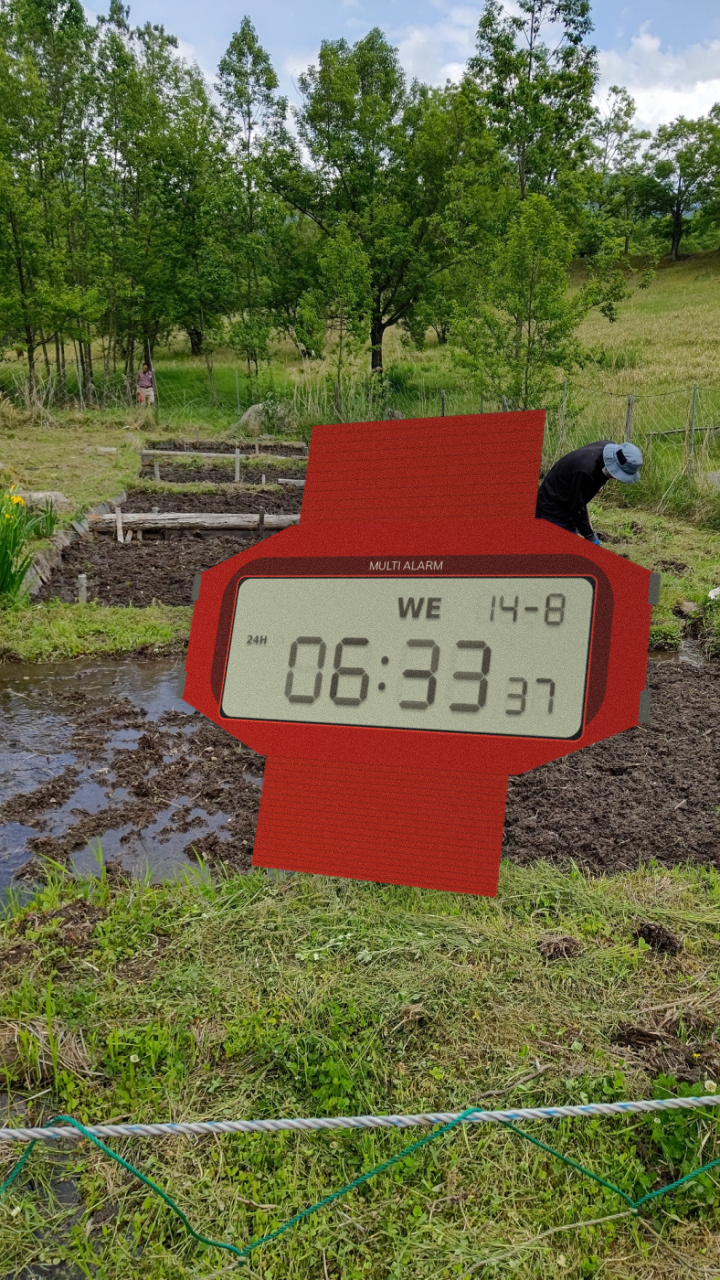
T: 6 h 33 min 37 s
